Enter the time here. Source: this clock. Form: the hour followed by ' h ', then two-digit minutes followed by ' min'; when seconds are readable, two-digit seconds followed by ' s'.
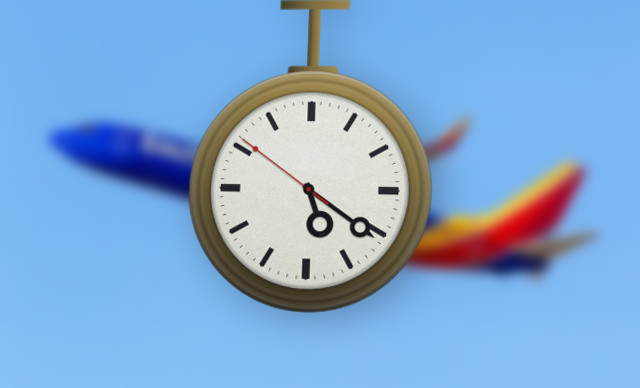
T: 5 h 20 min 51 s
